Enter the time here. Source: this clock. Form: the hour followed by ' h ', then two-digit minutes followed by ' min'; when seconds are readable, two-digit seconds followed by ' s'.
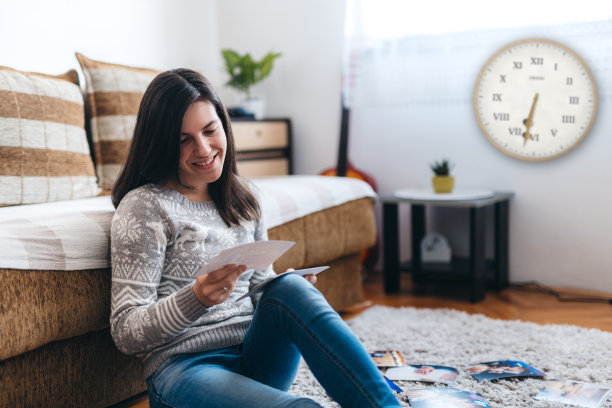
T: 6 h 32 min
